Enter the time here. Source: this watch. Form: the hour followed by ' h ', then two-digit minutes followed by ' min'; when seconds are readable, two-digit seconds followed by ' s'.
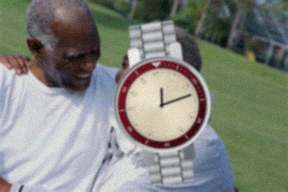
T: 12 h 13 min
